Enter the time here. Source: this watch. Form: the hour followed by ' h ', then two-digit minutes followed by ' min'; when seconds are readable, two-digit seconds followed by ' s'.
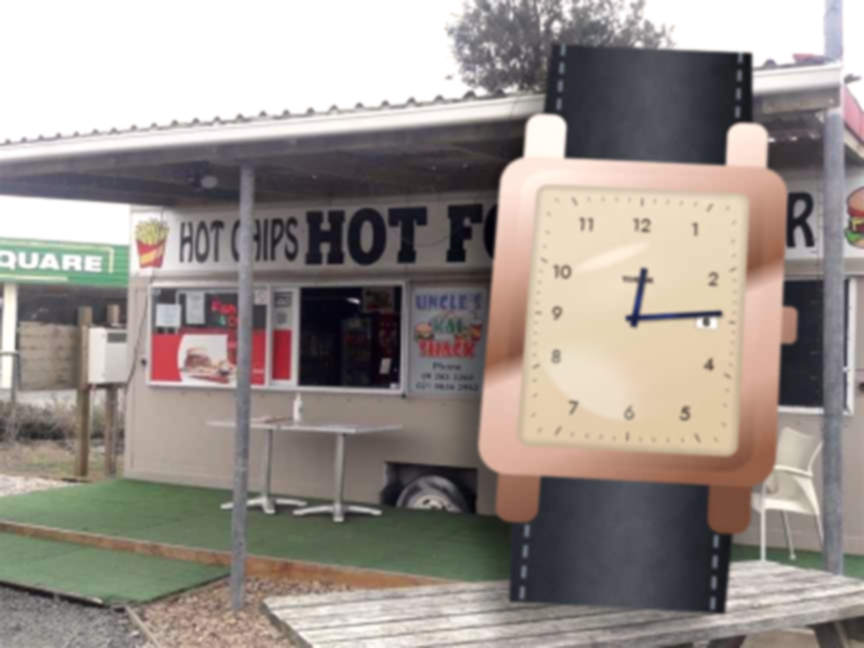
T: 12 h 14 min
